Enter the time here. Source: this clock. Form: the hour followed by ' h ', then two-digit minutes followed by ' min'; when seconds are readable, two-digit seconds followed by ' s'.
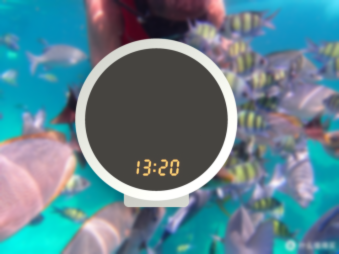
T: 13 h 20 min
